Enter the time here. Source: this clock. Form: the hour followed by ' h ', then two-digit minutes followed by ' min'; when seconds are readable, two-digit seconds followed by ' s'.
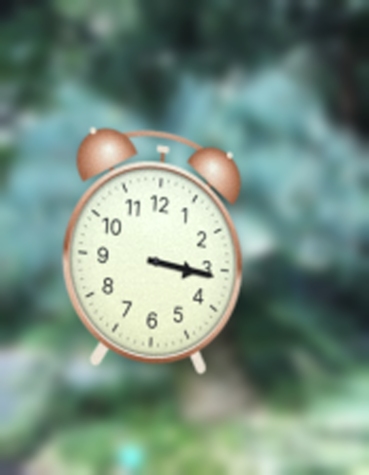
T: 3 h 16 min
